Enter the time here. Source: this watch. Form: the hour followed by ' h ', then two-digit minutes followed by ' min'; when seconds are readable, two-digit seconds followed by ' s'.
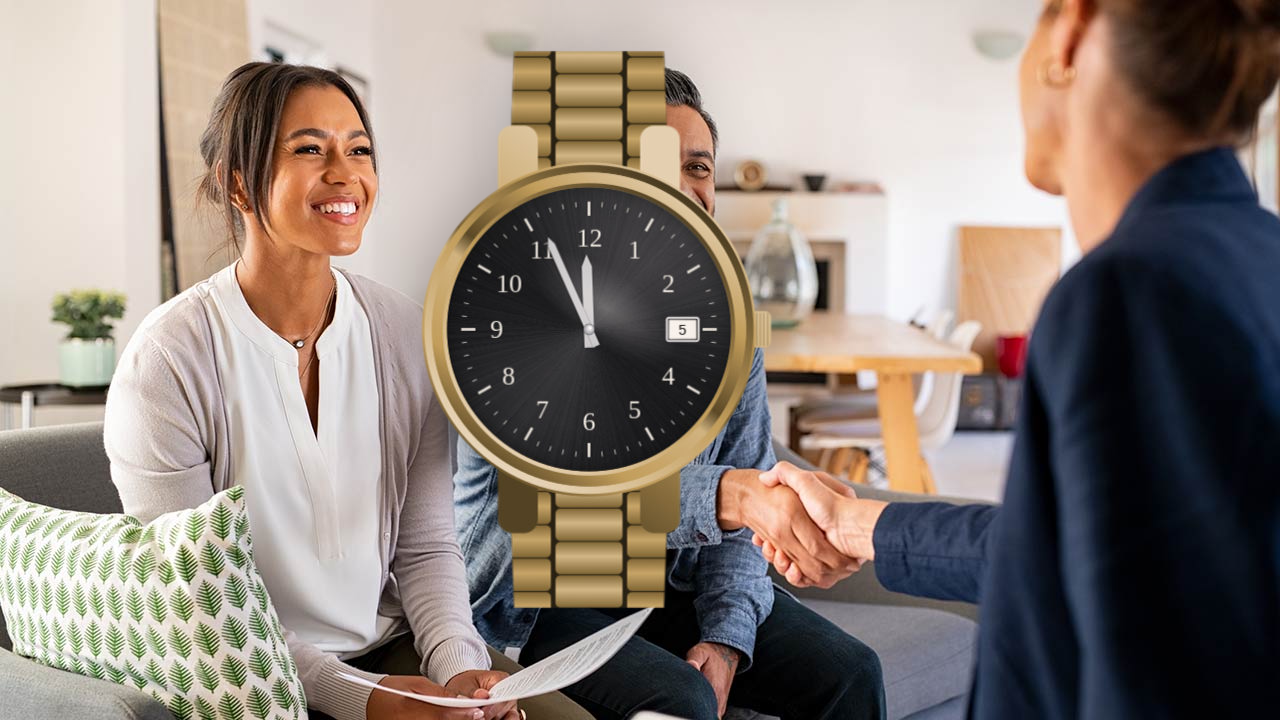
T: 11 h 56 min
